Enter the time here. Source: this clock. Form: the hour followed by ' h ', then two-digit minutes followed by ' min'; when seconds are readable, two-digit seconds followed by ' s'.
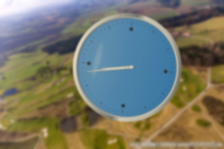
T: 8 h 43 min
